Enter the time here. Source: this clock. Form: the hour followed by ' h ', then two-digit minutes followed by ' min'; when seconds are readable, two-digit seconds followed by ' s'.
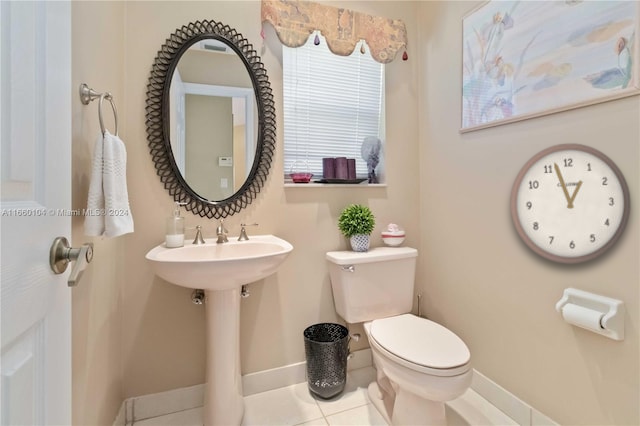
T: 12 h 57 min
